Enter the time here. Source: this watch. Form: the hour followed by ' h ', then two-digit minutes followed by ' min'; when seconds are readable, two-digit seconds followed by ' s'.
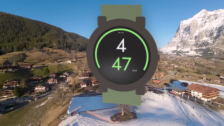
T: 4 h 47 min
